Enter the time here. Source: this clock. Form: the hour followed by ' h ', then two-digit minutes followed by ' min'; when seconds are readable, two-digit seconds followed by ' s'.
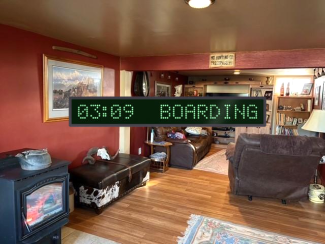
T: 3 h 09 min
